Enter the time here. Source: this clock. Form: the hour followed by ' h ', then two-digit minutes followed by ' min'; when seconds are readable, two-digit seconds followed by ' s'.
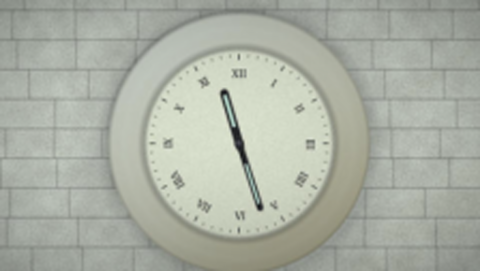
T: 11 h 27 min
